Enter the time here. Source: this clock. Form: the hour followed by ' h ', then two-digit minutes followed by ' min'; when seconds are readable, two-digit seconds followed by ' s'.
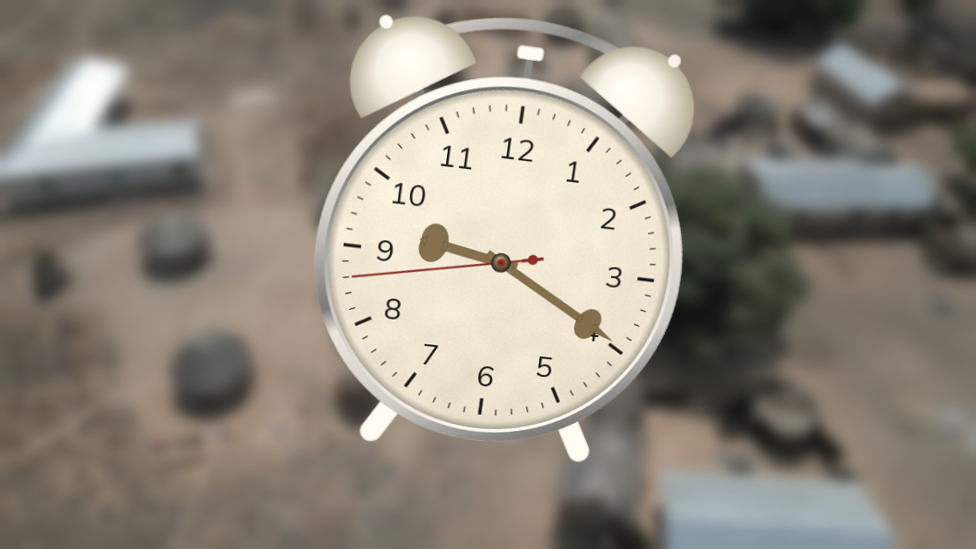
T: 9 h 19 min 43 s
